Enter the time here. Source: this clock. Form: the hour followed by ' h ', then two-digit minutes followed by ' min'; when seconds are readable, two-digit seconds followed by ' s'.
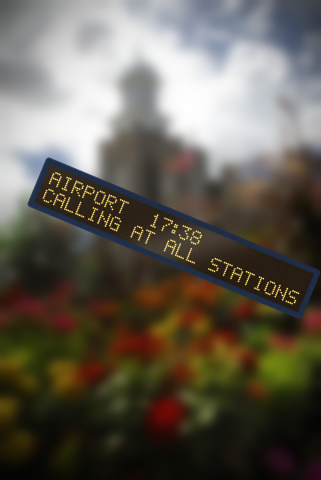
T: 17 h 38 min
